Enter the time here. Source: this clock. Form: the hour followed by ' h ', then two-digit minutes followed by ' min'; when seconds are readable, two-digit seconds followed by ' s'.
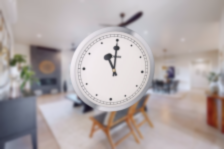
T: 11 h 00 min
